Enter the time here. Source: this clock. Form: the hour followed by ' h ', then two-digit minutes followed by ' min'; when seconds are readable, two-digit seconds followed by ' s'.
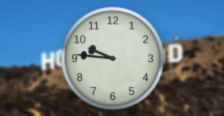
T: 9 h 46 min
